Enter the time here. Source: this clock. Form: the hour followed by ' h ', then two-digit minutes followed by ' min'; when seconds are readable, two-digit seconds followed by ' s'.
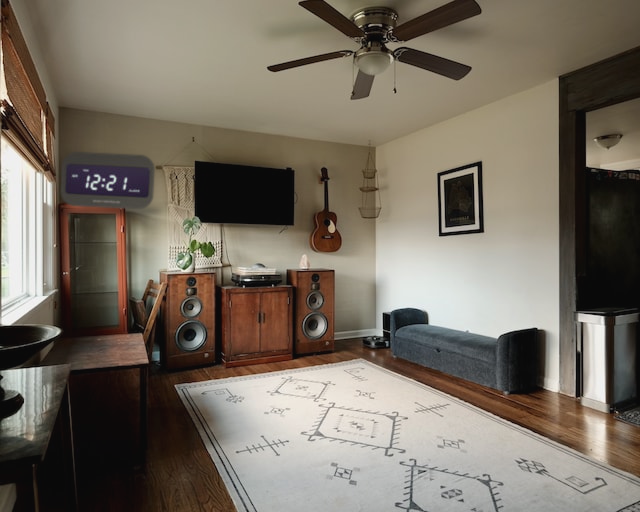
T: 12 h 21 min
